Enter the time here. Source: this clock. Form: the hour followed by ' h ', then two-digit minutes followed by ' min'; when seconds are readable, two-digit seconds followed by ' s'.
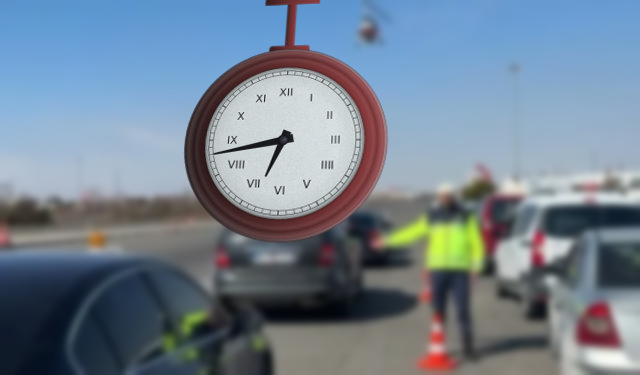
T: 6 h 43 min
